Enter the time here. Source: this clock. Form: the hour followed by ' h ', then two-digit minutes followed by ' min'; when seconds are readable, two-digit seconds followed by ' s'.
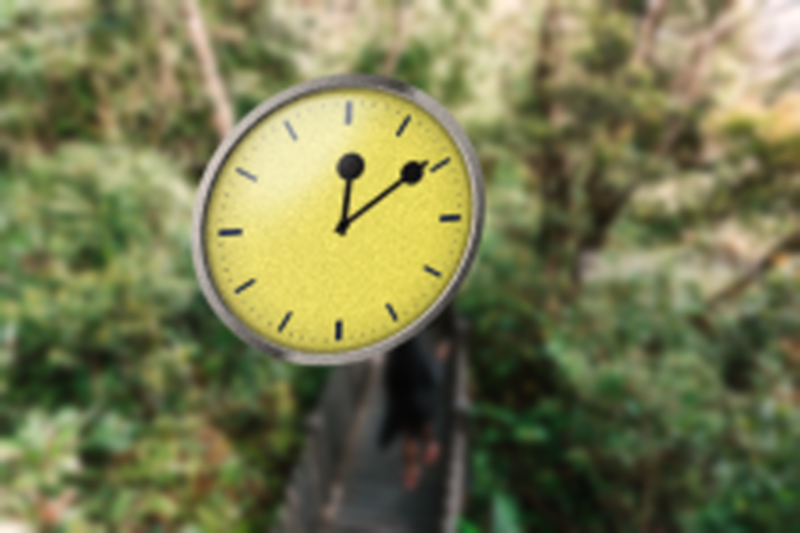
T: 12 h 09 min
